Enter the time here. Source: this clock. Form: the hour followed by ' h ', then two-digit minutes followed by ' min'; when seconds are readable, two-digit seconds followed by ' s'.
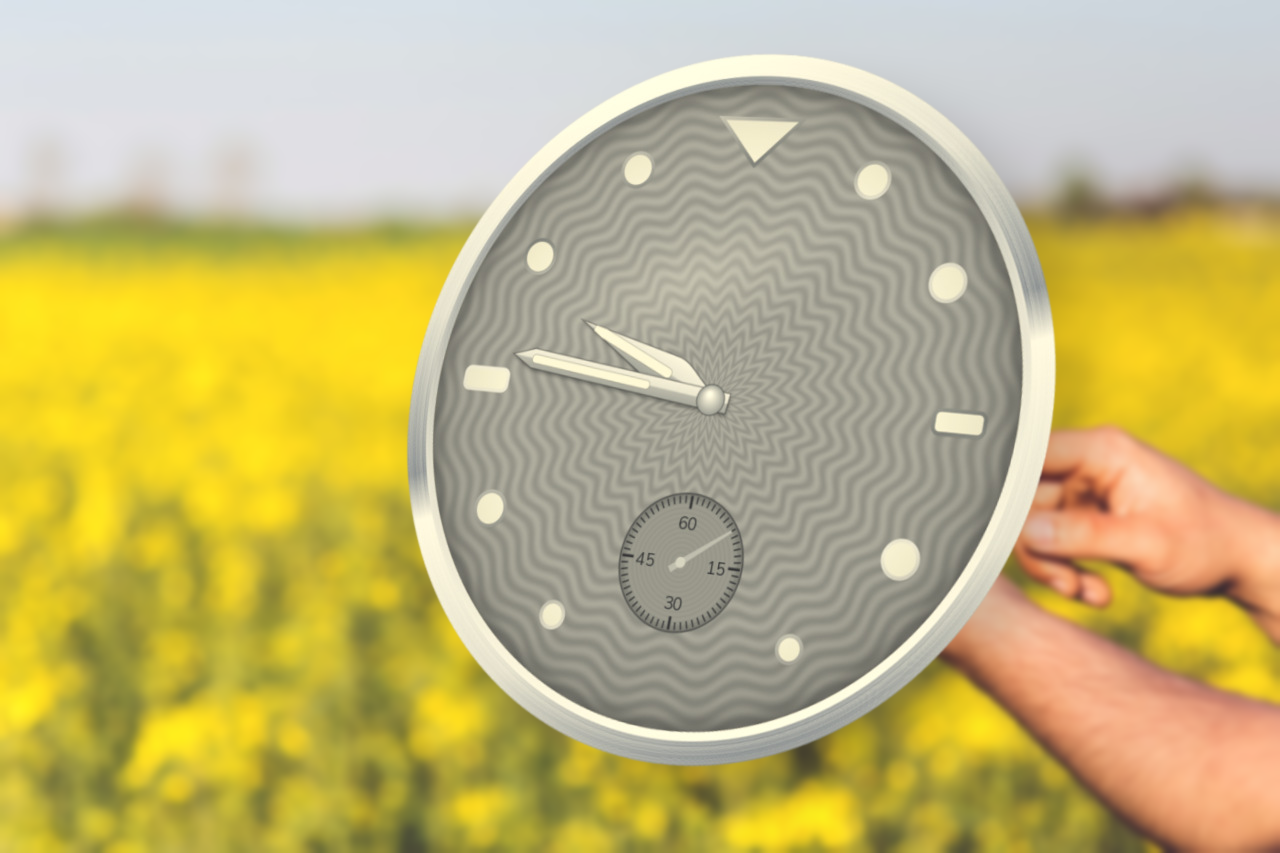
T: 9 h 46 min 09 s
